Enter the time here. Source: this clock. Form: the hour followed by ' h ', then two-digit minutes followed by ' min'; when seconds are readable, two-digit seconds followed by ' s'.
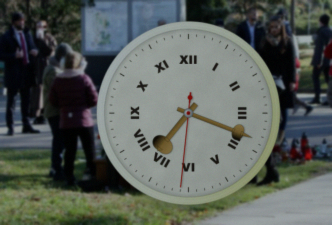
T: 7 h 18 min 31 s
